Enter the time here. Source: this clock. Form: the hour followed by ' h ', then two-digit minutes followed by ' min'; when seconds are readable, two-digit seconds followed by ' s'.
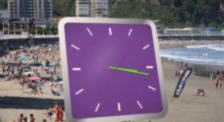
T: 3 h 17 min
